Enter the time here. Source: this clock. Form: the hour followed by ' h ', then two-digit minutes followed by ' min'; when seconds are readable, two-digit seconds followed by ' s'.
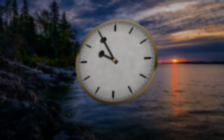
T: 9 h 55 min
